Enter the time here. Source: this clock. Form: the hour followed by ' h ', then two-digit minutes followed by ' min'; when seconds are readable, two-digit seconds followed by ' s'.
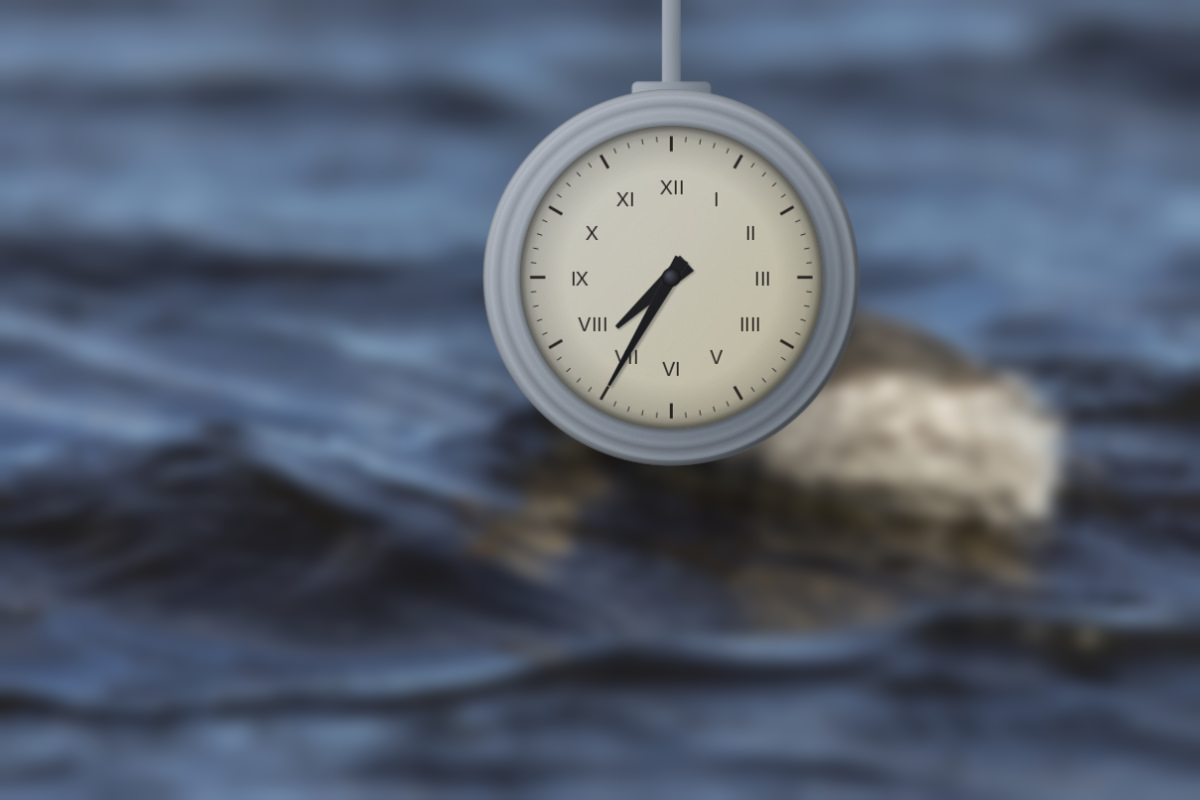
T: 7 h 35 min
